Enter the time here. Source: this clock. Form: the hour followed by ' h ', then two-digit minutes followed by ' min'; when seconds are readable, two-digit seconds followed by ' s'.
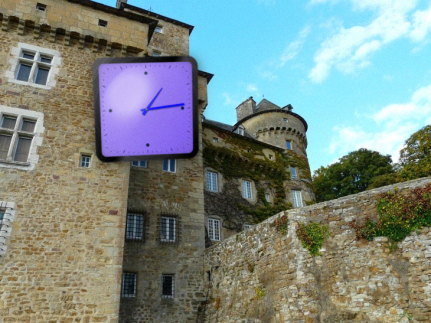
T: 1 h 14 min
